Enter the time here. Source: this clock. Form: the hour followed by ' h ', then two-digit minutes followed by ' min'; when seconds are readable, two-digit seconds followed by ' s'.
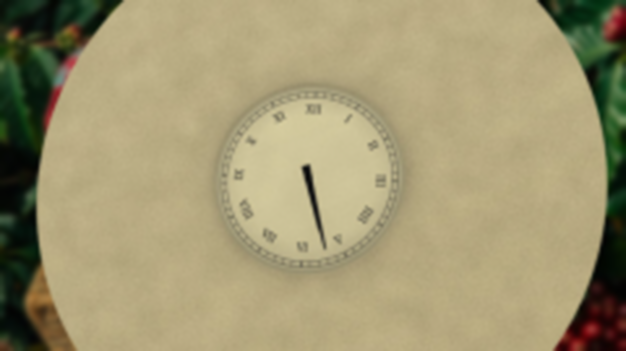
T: 5 h 27 min
